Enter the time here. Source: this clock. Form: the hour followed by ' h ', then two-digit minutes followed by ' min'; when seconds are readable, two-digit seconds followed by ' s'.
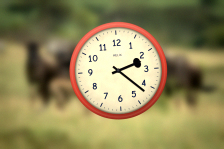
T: 2 h 22 min
